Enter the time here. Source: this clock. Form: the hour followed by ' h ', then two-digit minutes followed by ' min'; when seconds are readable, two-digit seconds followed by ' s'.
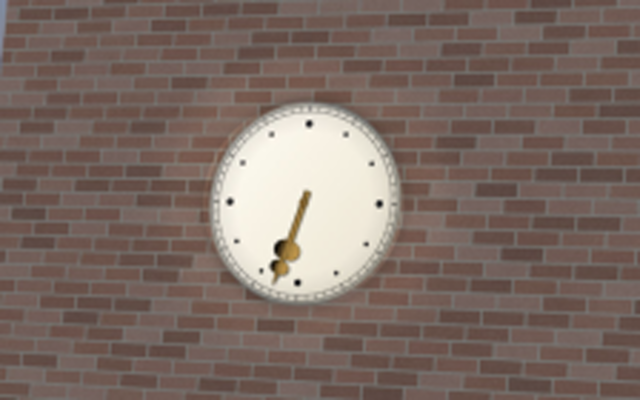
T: 6 h 33 min
